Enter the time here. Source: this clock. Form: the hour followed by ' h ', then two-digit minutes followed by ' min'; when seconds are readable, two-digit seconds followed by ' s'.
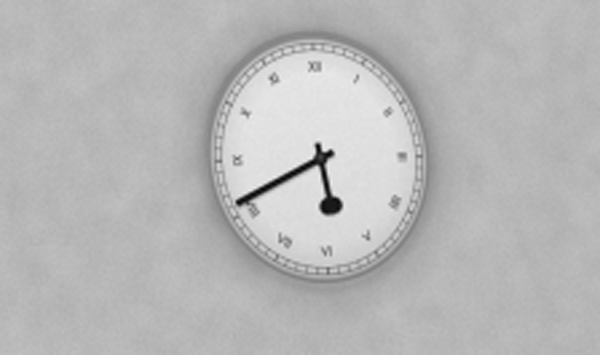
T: 5 h 41 min
